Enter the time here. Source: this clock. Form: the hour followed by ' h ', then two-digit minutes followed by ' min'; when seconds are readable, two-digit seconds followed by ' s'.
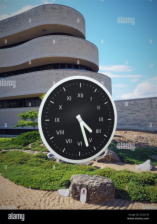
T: 4 h 27 min
